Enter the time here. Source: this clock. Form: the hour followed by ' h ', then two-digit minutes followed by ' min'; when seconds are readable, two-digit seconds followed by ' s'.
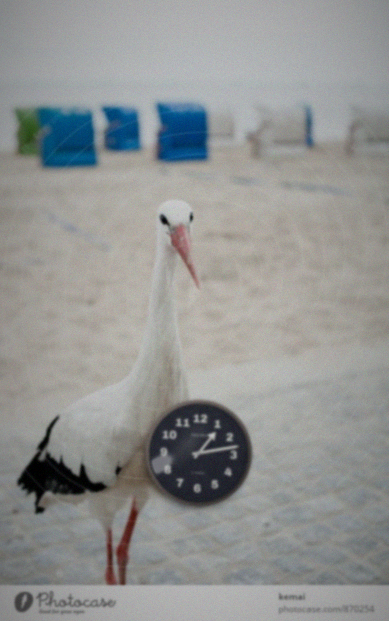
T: 1 h 13 min
